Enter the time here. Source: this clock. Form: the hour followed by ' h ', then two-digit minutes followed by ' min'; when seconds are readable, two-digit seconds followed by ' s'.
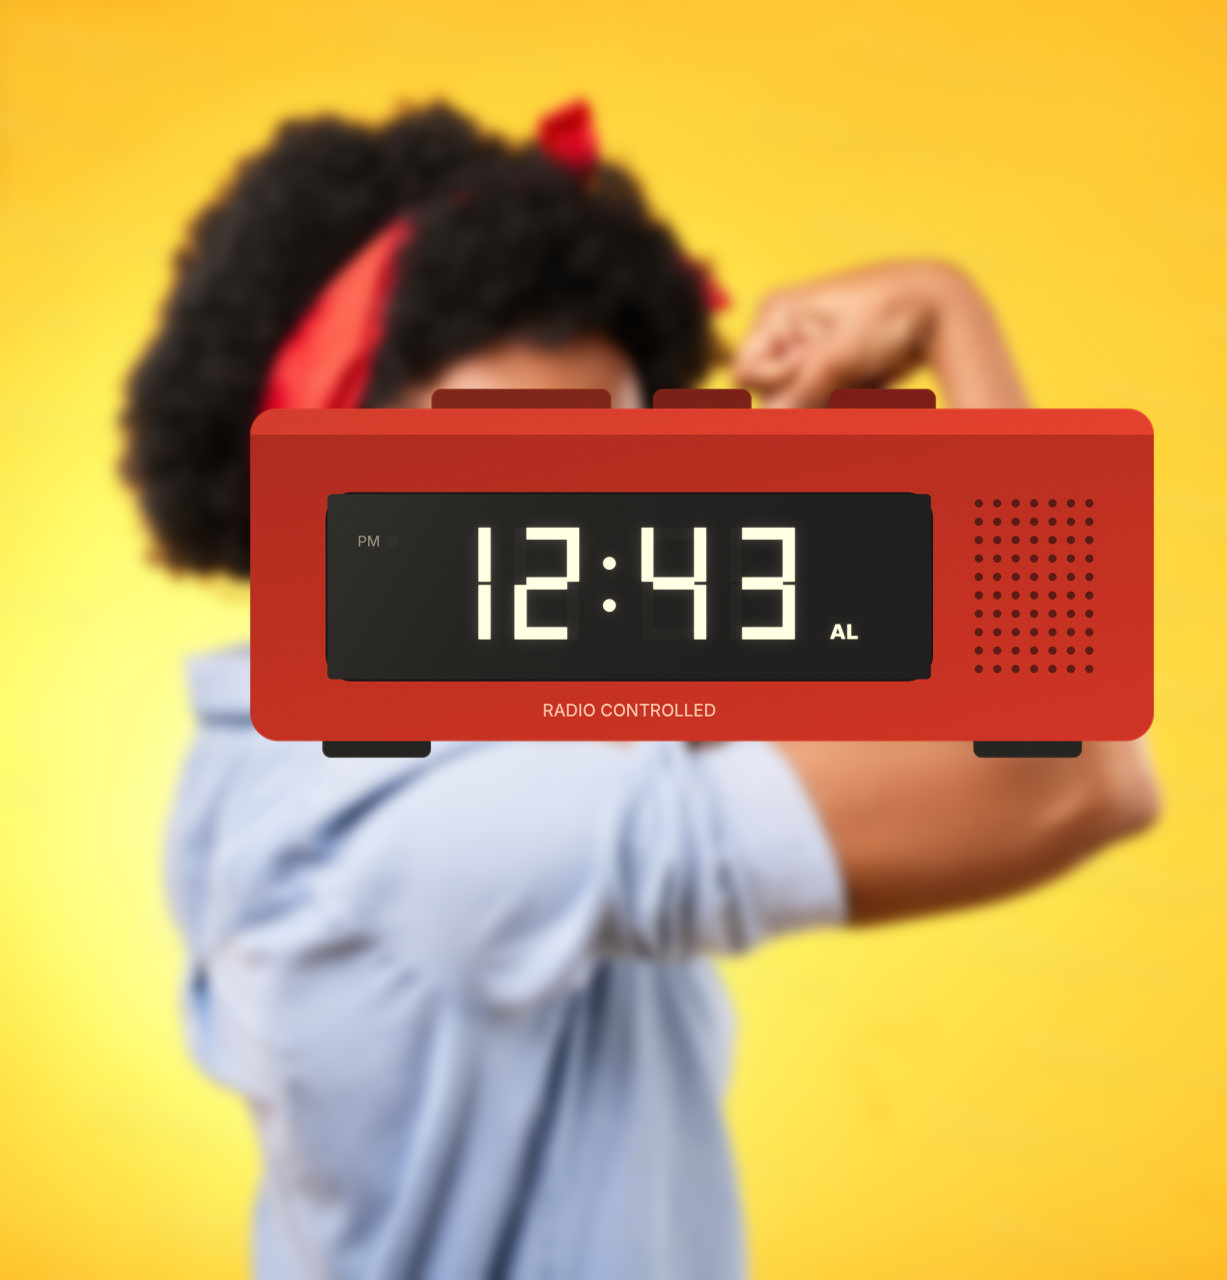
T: 12 h 43 min
